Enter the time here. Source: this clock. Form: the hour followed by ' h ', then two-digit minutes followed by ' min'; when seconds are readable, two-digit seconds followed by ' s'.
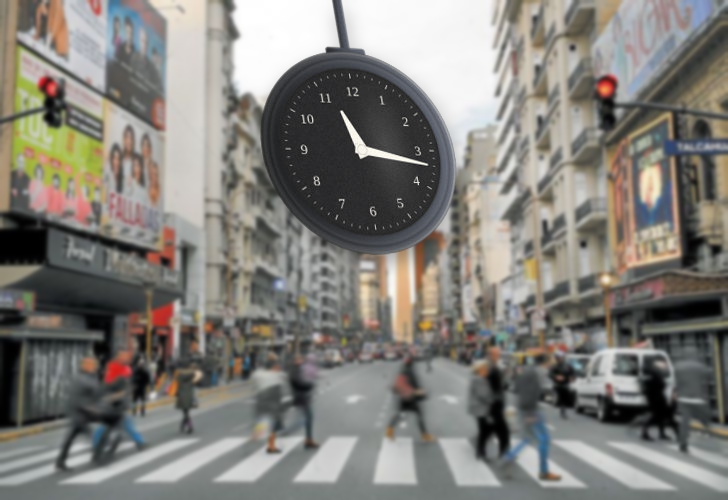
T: 11 h 17 min
